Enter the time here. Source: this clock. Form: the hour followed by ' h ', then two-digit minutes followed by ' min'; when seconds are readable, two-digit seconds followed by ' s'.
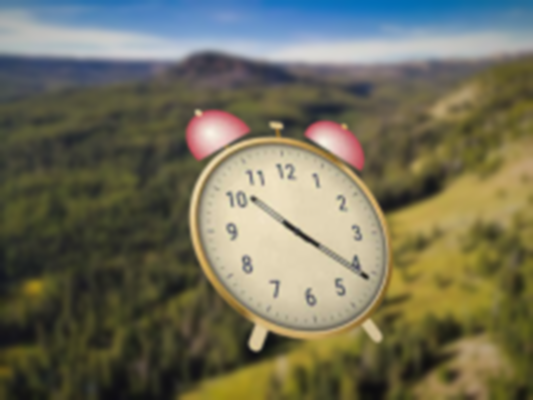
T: 10 h 21 min
